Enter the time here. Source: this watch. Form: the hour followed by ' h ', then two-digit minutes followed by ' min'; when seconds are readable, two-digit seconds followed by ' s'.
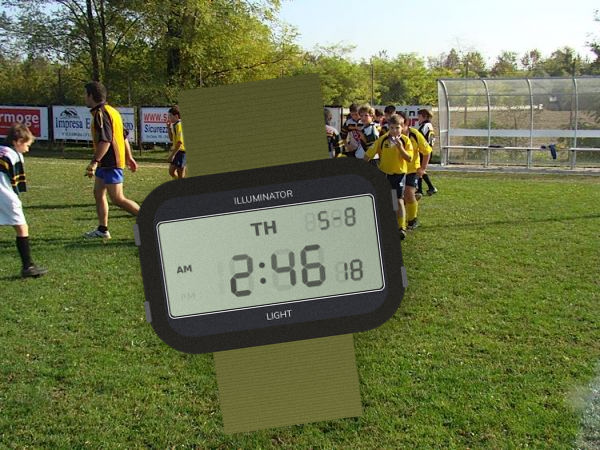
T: 2 h 46 min 18 s
